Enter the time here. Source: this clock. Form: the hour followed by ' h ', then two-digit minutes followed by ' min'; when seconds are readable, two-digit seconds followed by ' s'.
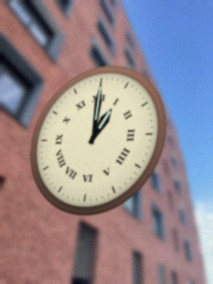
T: 1 h 00 min
